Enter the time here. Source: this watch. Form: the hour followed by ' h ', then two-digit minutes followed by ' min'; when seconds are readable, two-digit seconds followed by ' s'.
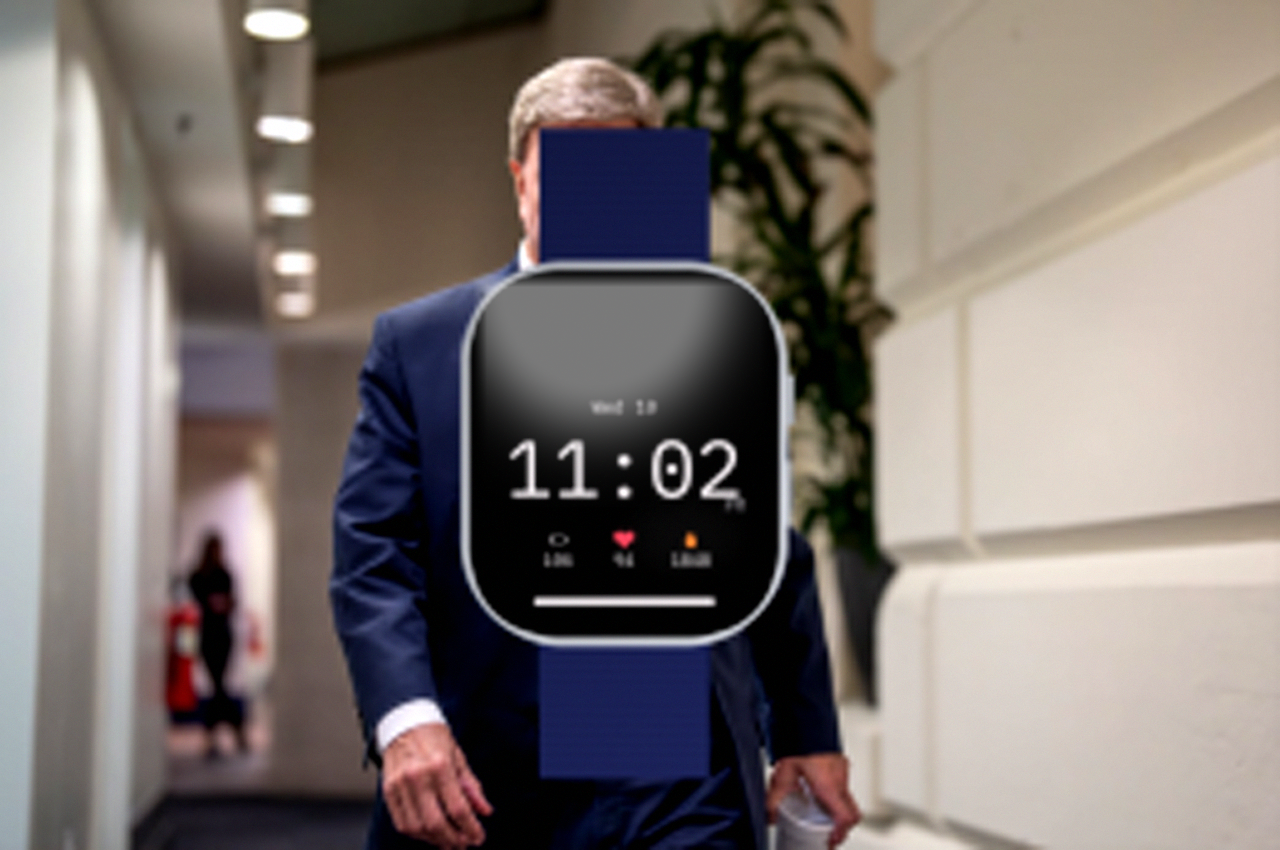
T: 11 h 02 min
